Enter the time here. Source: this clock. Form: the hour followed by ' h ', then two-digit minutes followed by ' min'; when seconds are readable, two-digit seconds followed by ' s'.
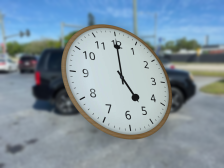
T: 5 h 00 min
